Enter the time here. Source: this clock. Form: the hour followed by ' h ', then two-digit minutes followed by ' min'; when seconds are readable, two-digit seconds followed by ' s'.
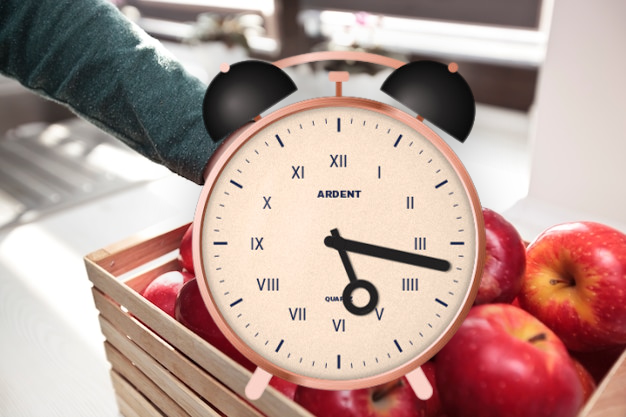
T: 5 h 17 min
